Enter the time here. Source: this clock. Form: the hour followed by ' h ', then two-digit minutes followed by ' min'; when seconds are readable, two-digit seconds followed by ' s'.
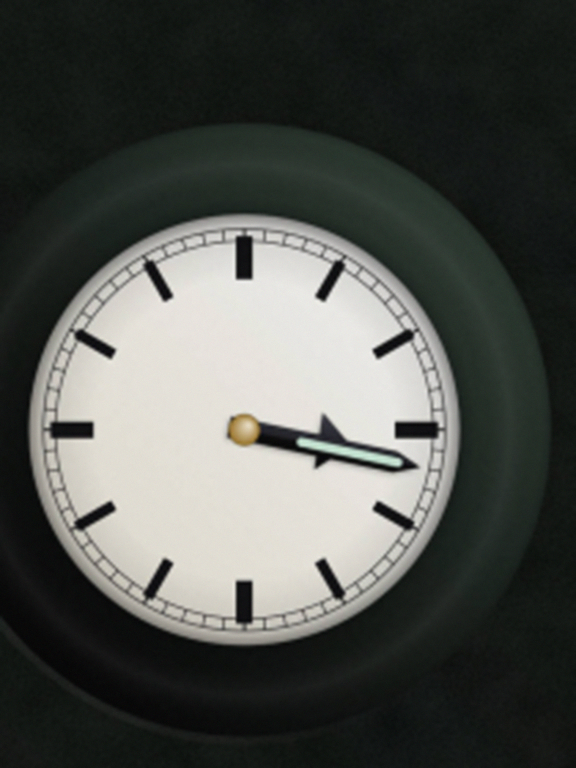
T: 3 h 17 min
